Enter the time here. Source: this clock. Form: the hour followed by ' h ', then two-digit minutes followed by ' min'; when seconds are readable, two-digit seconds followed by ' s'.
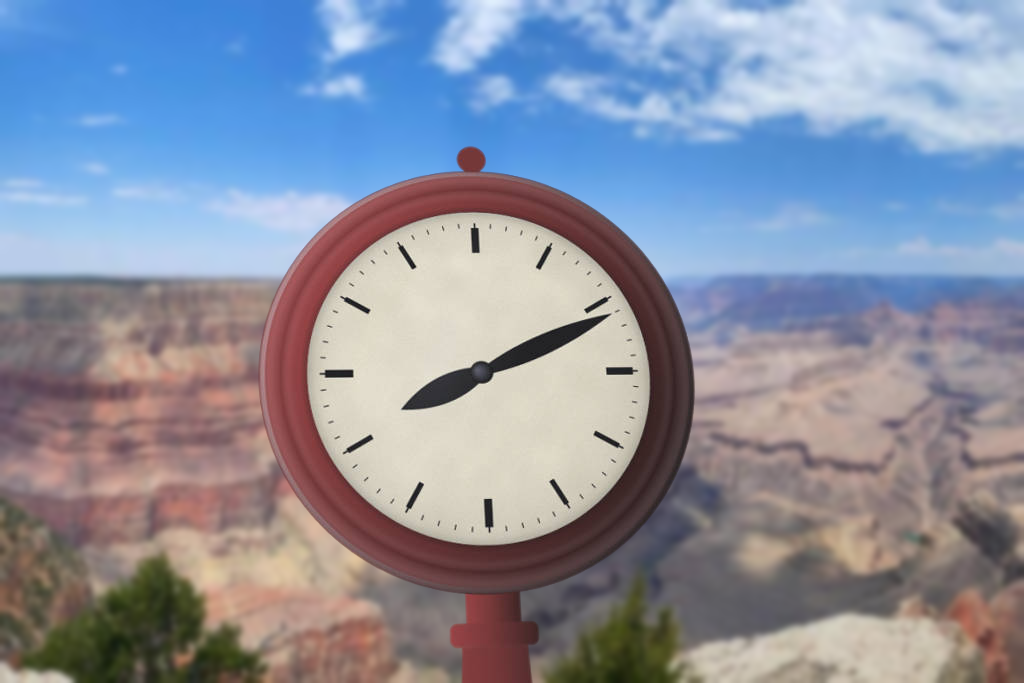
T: 8 h 11 min
